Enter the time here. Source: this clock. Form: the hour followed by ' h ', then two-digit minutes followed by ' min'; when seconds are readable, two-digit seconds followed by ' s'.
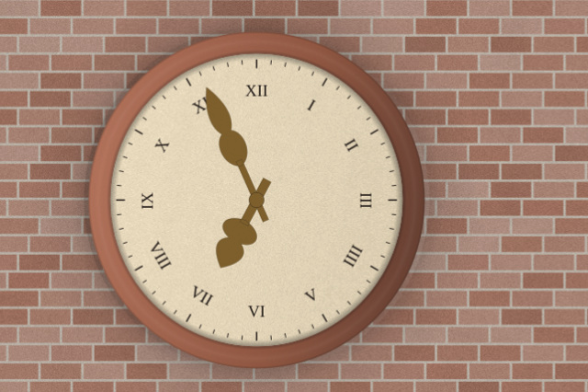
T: 6 h 56 min
